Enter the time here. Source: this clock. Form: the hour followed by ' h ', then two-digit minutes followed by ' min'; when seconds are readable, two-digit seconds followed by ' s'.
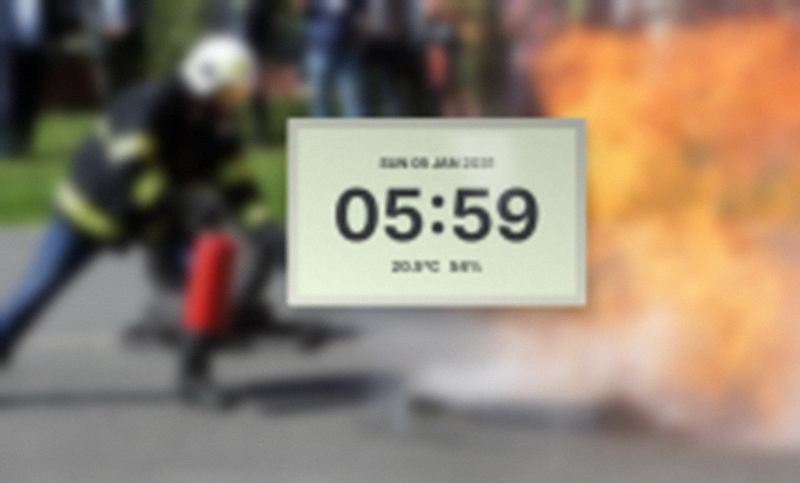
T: 5 h 59 min
